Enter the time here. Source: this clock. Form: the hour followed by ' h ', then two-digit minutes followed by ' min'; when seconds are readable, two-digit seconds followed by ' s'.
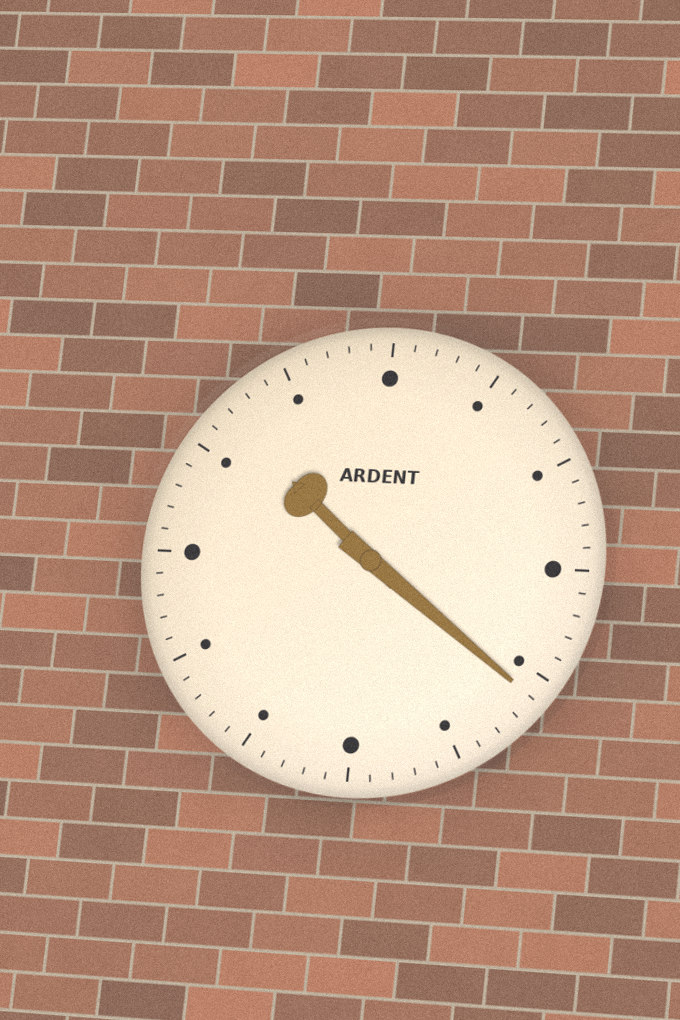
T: 10 h 21 min
